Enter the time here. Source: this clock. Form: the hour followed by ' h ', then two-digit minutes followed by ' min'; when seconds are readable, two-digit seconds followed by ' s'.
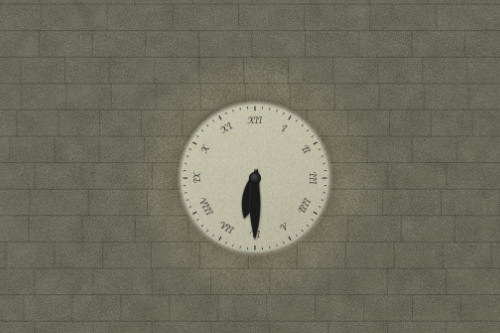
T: 6 h 30 min
